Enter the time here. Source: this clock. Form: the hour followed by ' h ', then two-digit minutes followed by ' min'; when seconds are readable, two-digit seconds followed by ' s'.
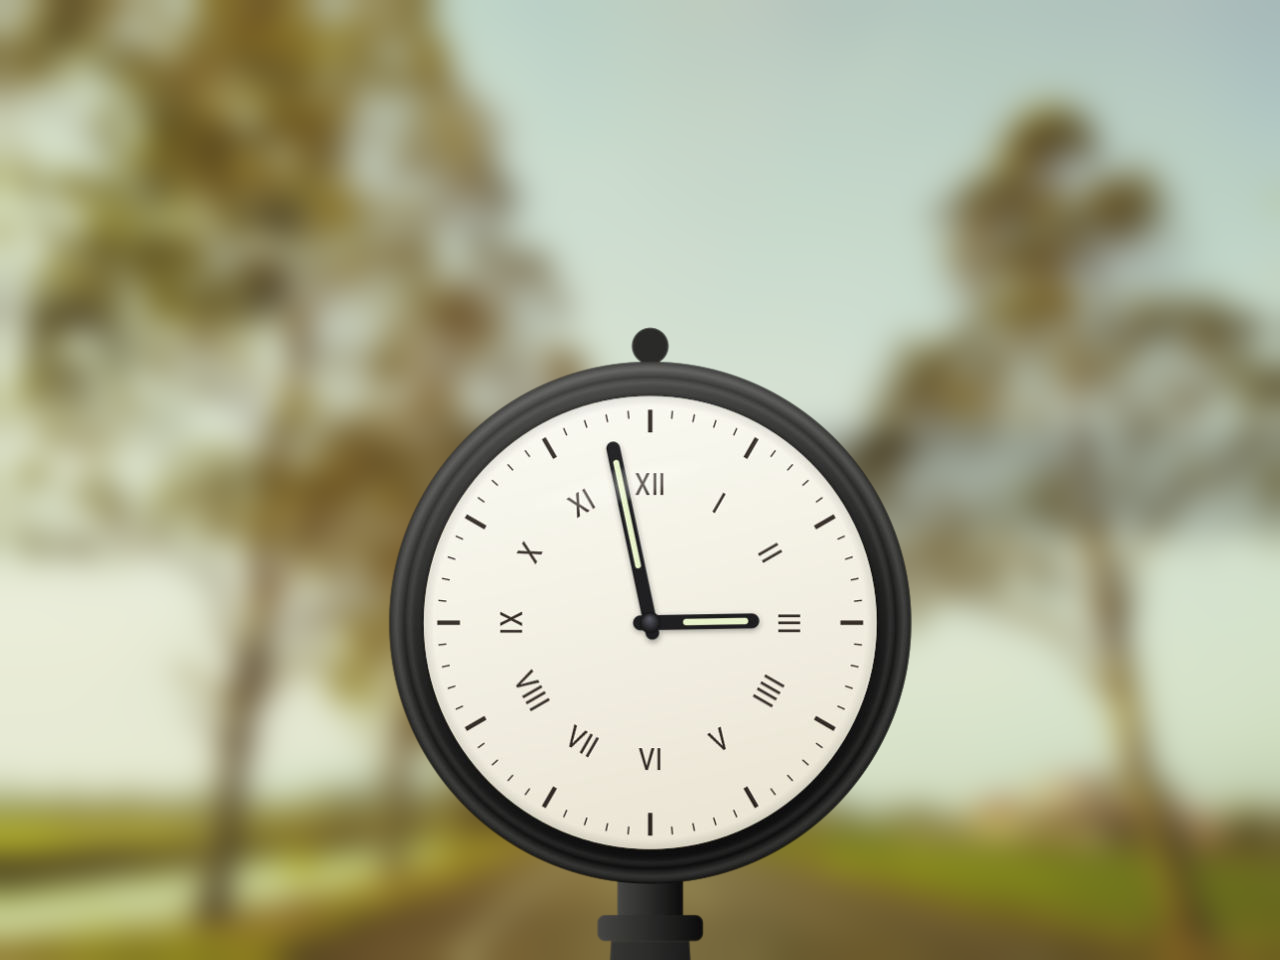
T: 2 h 58 min
